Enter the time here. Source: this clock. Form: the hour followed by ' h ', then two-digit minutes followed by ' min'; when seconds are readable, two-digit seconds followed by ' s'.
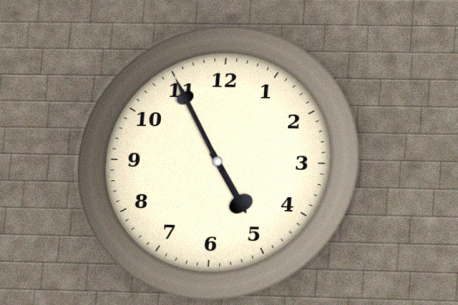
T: 4 h 55 min
